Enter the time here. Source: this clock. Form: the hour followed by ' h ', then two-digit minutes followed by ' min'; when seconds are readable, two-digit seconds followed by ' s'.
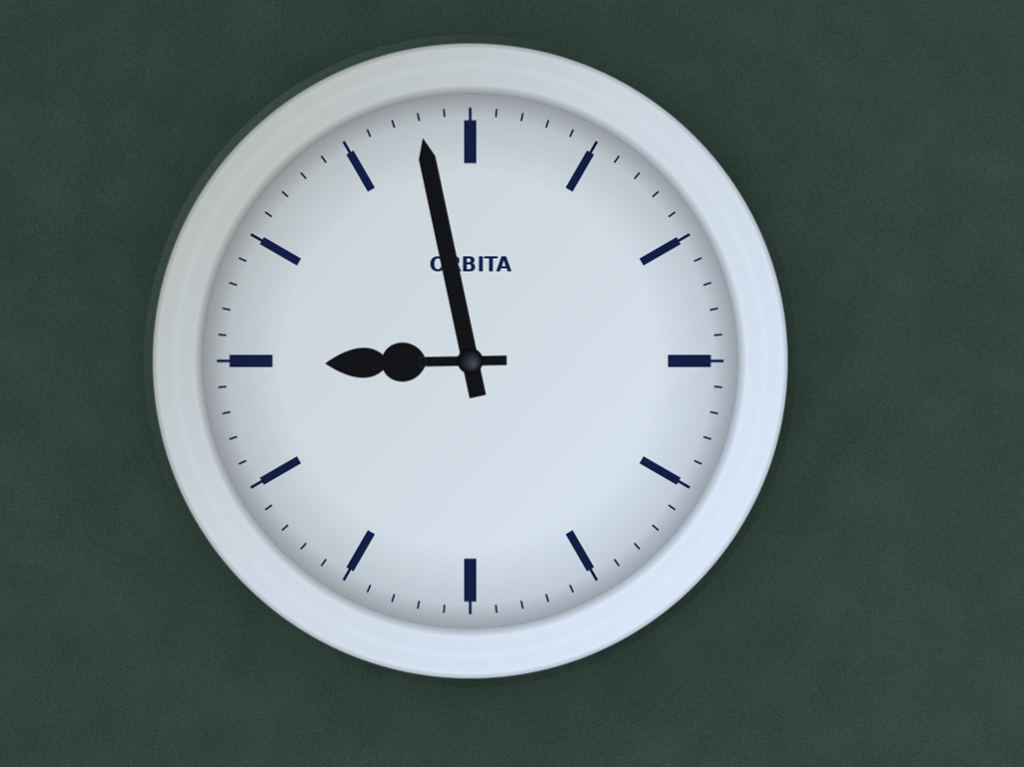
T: 8 h 58 min
